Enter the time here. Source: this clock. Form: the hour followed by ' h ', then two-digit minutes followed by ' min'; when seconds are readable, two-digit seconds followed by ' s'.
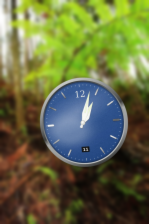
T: 1 h 03 min
